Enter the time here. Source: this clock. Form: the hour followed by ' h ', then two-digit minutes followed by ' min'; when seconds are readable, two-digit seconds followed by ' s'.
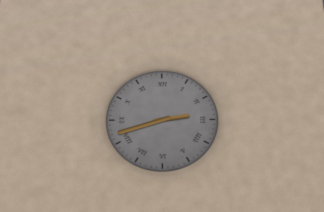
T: 2 h 42 min
